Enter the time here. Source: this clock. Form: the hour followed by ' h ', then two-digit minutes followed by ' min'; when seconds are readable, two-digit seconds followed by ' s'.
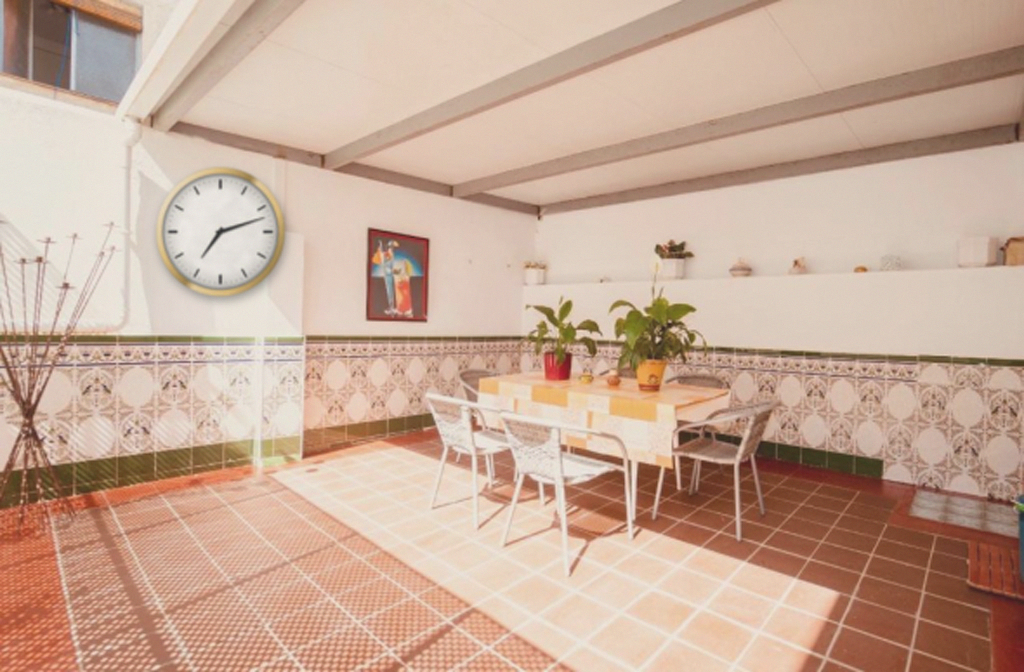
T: 7 h 12 min
